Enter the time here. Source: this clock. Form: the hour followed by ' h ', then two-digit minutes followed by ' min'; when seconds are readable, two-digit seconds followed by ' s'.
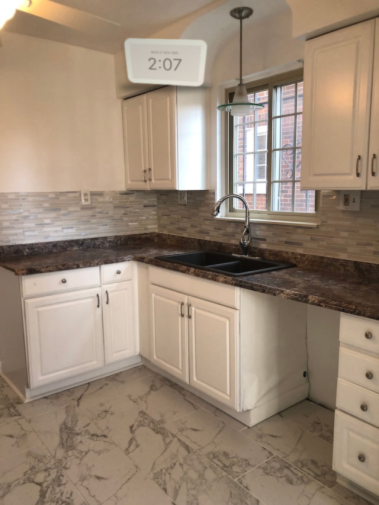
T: 2 h 07 min
